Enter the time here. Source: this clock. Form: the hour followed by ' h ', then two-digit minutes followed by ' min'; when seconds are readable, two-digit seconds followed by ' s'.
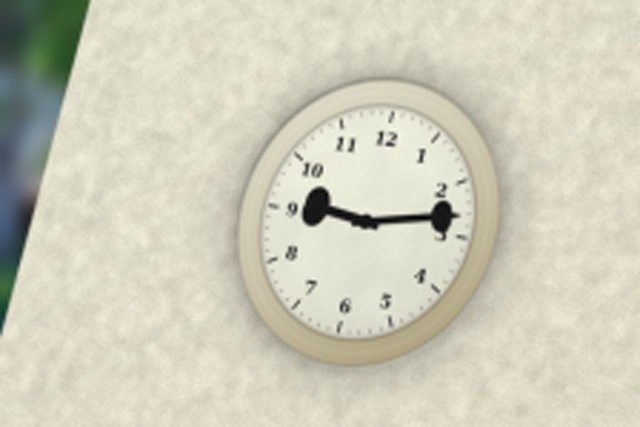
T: 9 h 13 min
